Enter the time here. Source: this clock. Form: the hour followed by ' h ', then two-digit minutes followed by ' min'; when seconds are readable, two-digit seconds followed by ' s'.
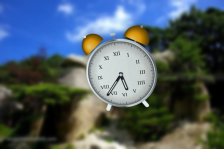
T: 5 h 37 min
